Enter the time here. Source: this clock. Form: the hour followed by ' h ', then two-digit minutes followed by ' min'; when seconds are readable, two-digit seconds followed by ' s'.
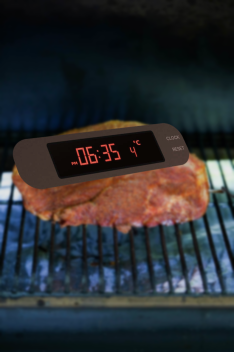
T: 6 h 35 min
